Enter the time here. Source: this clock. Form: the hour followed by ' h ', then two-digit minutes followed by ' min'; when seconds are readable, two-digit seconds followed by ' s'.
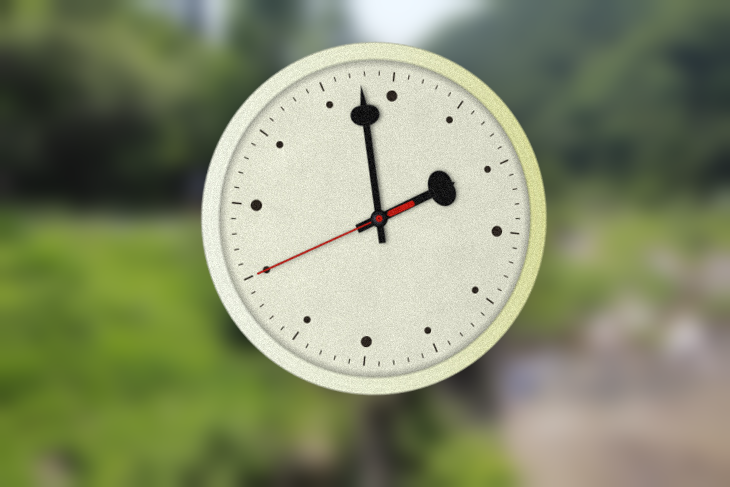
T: 1 h 57 min 40 s
